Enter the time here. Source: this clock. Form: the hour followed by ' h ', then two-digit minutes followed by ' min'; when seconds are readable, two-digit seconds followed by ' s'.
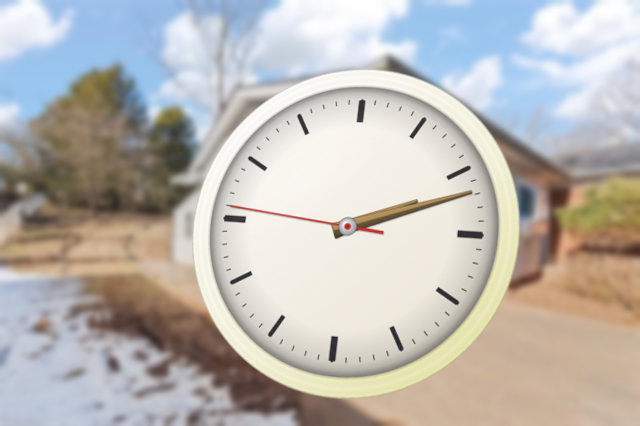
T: 2 h 11 min 46 s
